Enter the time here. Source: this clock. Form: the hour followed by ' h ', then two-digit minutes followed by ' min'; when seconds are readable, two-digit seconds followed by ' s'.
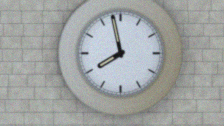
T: 7 h 58 min
